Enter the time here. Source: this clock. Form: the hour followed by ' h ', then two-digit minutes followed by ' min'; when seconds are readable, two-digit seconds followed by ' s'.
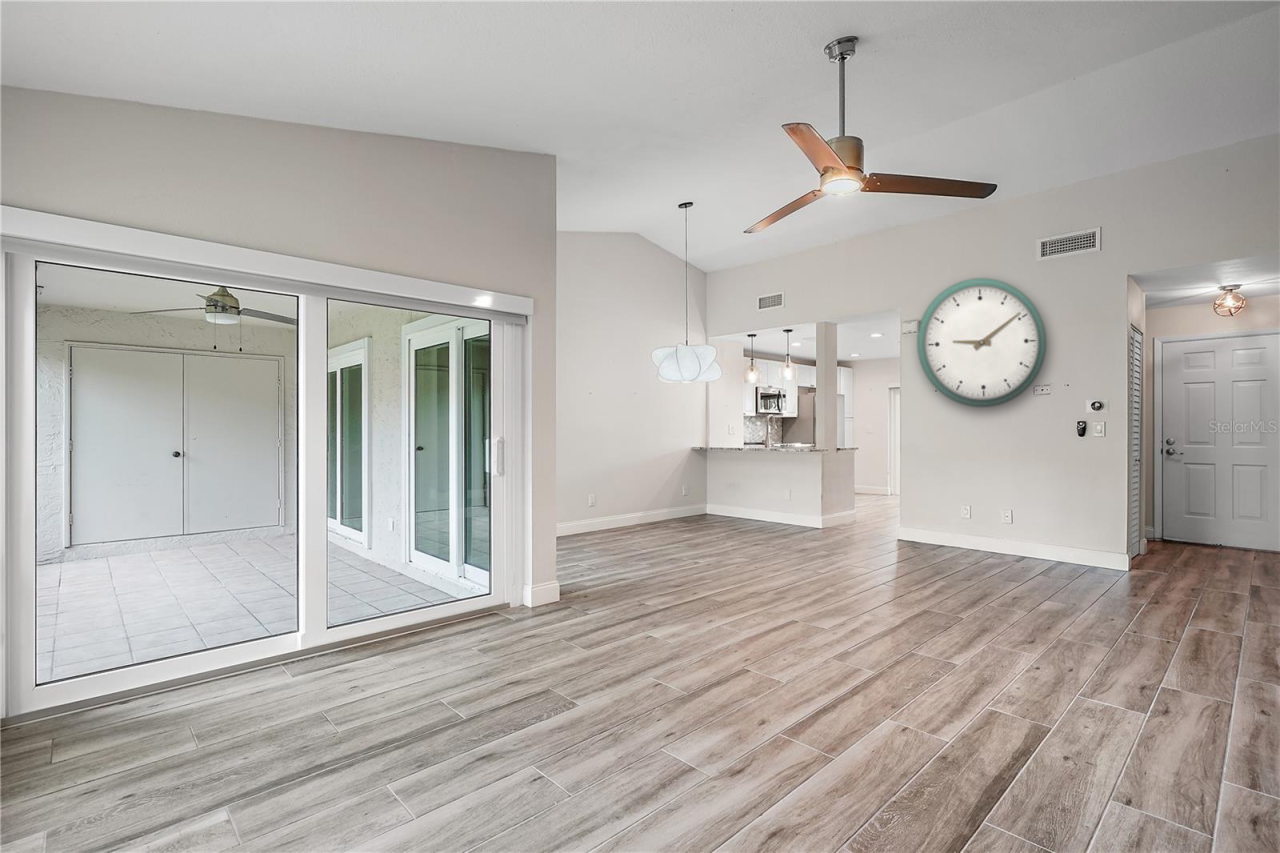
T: 9 h 09 min
